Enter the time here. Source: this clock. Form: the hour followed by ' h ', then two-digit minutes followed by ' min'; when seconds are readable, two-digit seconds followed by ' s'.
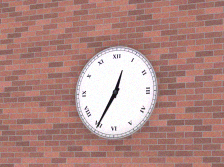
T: 12 h 35 min
